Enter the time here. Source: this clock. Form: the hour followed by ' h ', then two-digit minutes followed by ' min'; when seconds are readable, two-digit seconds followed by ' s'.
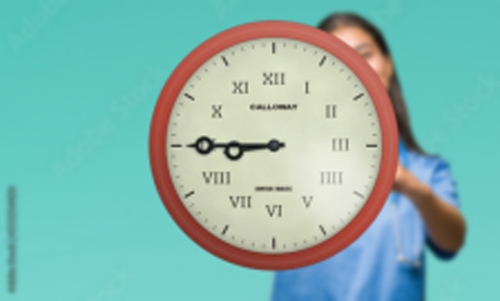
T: 8 h 45 min
